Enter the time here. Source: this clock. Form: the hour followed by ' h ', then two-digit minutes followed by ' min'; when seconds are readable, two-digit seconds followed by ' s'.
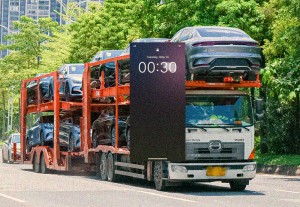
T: 0 h 30 min
